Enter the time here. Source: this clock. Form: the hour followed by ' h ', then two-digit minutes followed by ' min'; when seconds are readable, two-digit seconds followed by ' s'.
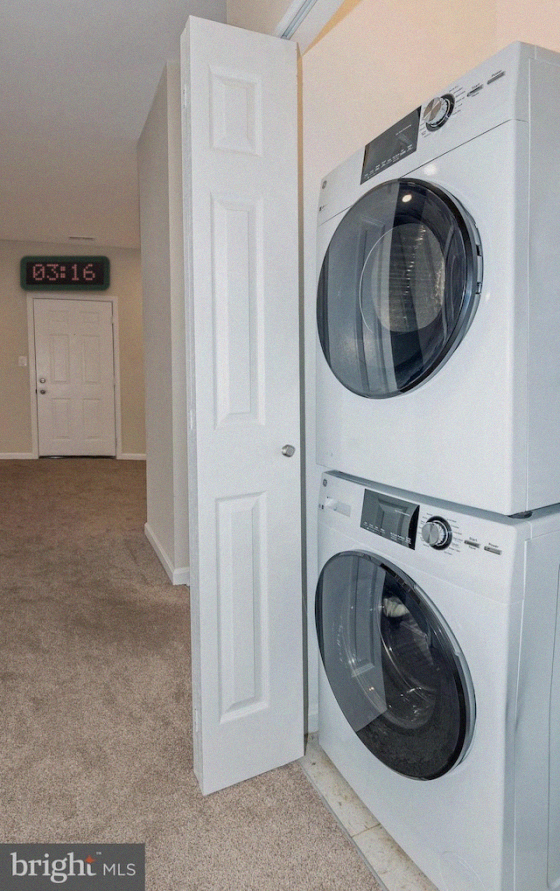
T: 3 h 16 min
